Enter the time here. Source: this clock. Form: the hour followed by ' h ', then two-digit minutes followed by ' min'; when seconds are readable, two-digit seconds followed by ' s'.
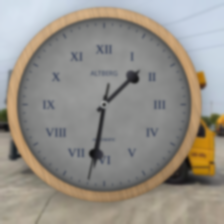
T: 1 h 31 min 32 s
